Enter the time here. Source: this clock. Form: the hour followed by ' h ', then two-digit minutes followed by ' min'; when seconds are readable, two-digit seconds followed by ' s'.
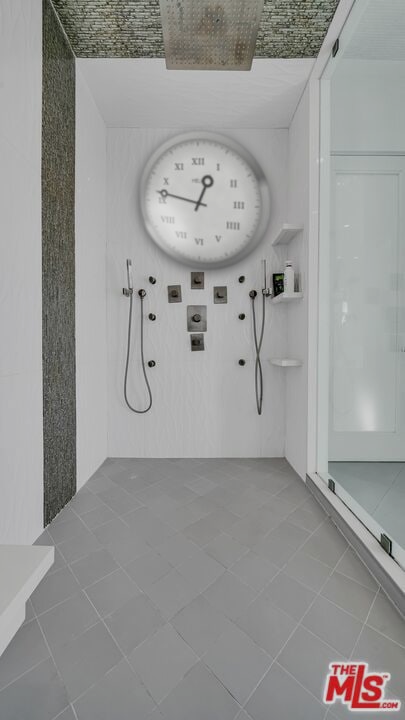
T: 12 h 47 min
